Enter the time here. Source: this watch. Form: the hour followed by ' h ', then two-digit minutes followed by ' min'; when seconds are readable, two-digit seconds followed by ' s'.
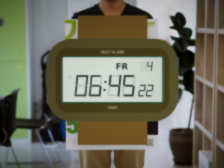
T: 6 h 45 min 22 s
